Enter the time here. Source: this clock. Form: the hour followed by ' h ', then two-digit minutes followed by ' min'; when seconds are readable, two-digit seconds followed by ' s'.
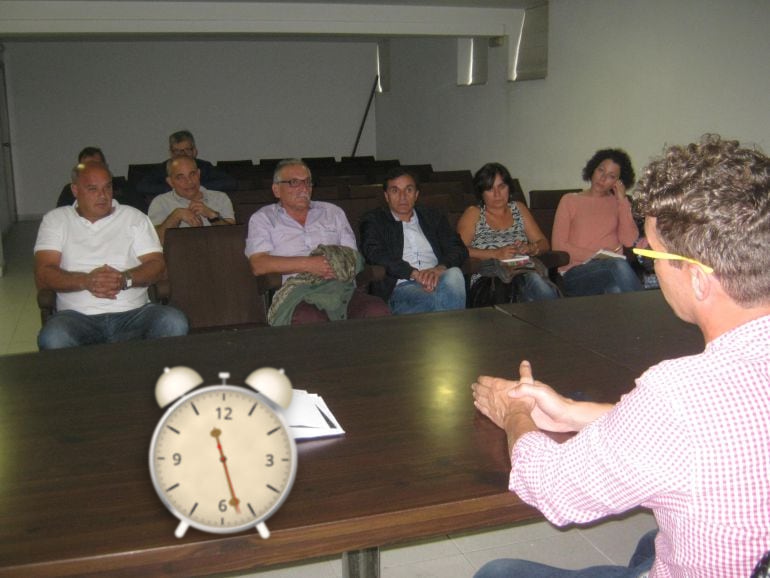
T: 11 h 27 min 27 s
